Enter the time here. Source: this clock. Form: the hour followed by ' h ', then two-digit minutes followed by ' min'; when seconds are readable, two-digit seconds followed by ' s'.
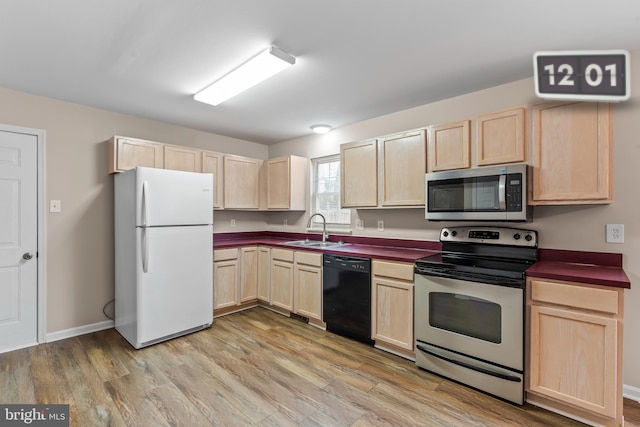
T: 12 h 01 min
